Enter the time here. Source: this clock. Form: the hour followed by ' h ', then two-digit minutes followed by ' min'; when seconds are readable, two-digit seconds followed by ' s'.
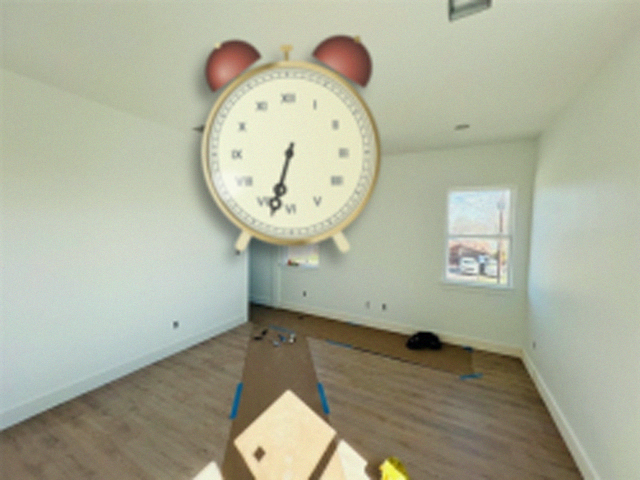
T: 6 h 33 min
